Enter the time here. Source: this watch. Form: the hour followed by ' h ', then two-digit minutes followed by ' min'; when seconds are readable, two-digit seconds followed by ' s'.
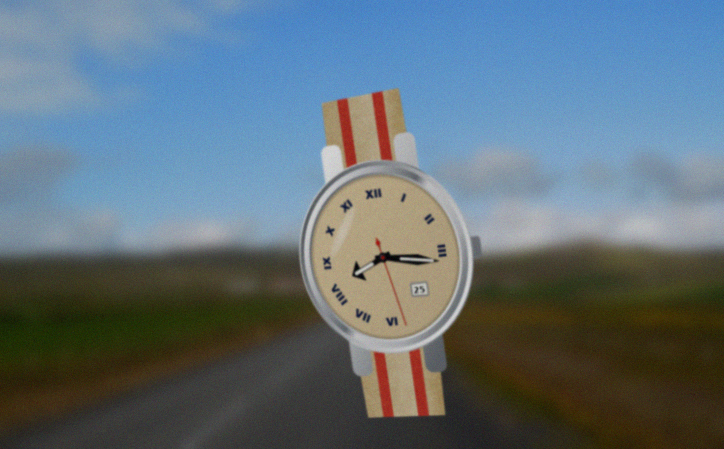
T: 8 h 16 min 28 s
